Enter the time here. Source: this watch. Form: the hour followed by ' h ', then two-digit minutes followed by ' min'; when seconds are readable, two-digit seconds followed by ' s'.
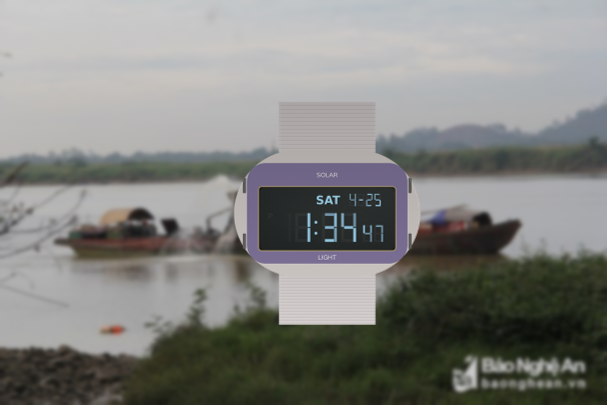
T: 1 h 34 min 47 s
